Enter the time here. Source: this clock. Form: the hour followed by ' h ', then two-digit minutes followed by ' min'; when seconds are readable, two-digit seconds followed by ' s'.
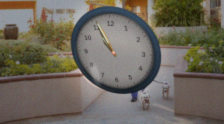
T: 10 h 56 min
